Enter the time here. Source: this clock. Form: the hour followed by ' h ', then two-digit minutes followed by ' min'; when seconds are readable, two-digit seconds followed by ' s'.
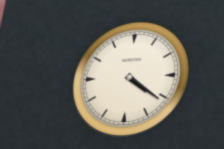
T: 4 h 21 min
